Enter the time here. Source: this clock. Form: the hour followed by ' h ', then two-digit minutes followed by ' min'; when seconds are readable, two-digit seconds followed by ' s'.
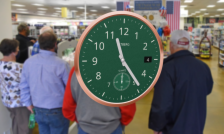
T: 11 h 24 min
